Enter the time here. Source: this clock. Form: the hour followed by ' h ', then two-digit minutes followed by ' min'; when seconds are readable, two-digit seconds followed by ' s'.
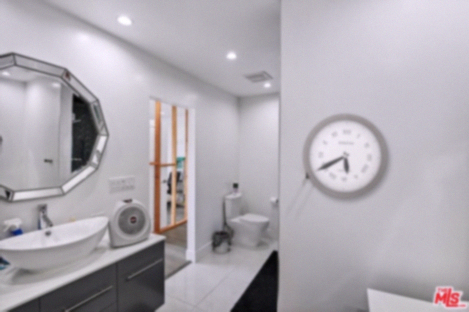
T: 5 h 40 min
